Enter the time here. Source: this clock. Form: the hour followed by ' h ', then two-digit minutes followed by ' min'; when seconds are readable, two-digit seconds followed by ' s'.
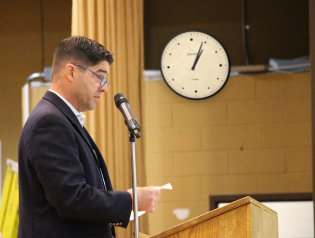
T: 1 h 04 min
